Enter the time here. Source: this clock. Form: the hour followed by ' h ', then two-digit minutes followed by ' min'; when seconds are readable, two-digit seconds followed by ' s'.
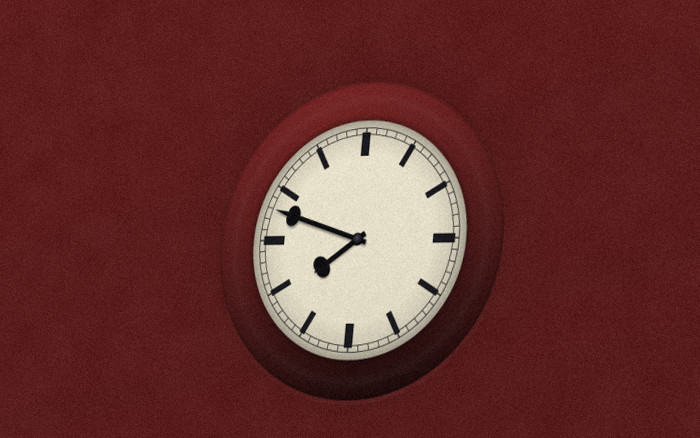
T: 7 h 48 min
